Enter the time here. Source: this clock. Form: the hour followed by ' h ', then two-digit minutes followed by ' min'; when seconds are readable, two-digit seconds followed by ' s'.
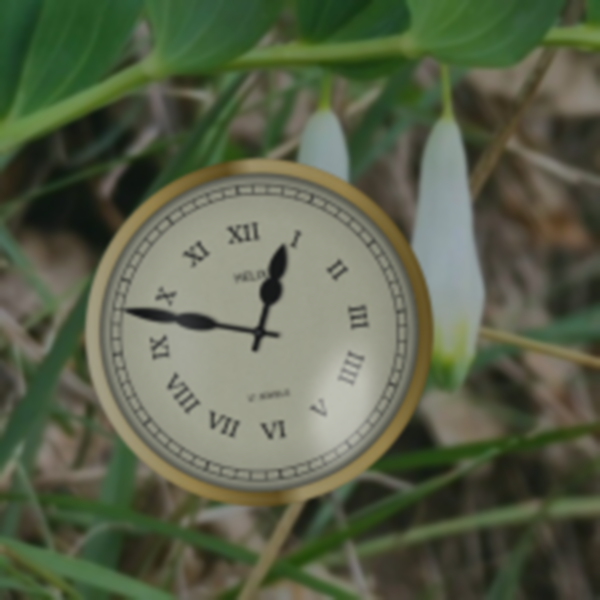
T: 12 h 48 min
